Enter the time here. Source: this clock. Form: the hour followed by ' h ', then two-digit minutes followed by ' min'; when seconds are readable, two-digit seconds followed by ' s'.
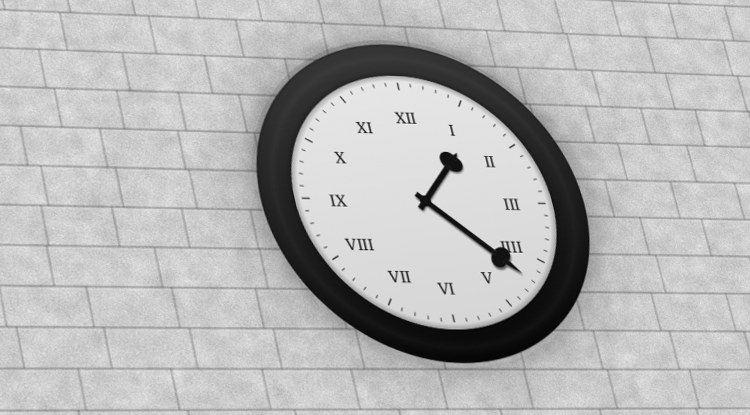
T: 1 h 22 min
